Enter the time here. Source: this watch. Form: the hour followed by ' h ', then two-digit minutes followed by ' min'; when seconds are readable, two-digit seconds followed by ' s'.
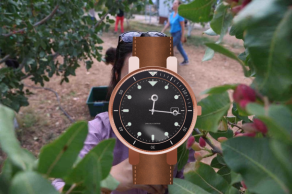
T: 12 h 16 min
